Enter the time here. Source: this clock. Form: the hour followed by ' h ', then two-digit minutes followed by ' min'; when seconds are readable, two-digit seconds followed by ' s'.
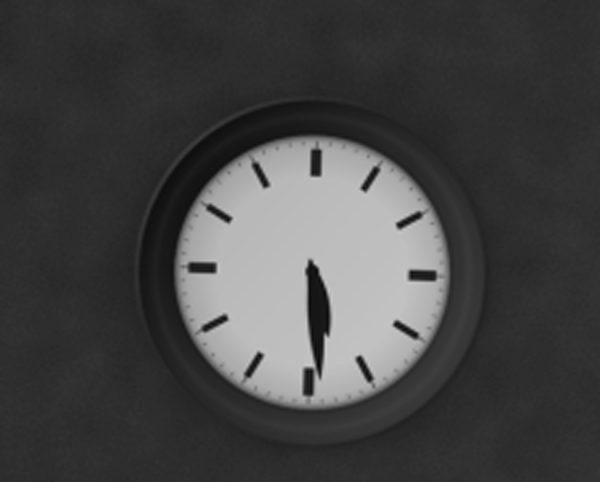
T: 5 h 29 min
